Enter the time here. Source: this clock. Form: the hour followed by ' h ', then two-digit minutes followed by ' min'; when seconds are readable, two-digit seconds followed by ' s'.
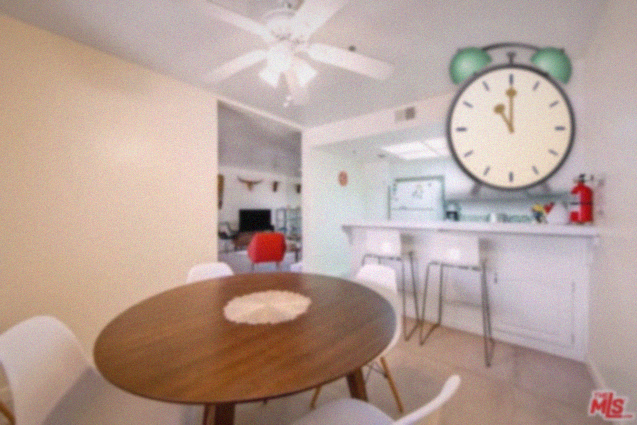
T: 11 h 00 min
